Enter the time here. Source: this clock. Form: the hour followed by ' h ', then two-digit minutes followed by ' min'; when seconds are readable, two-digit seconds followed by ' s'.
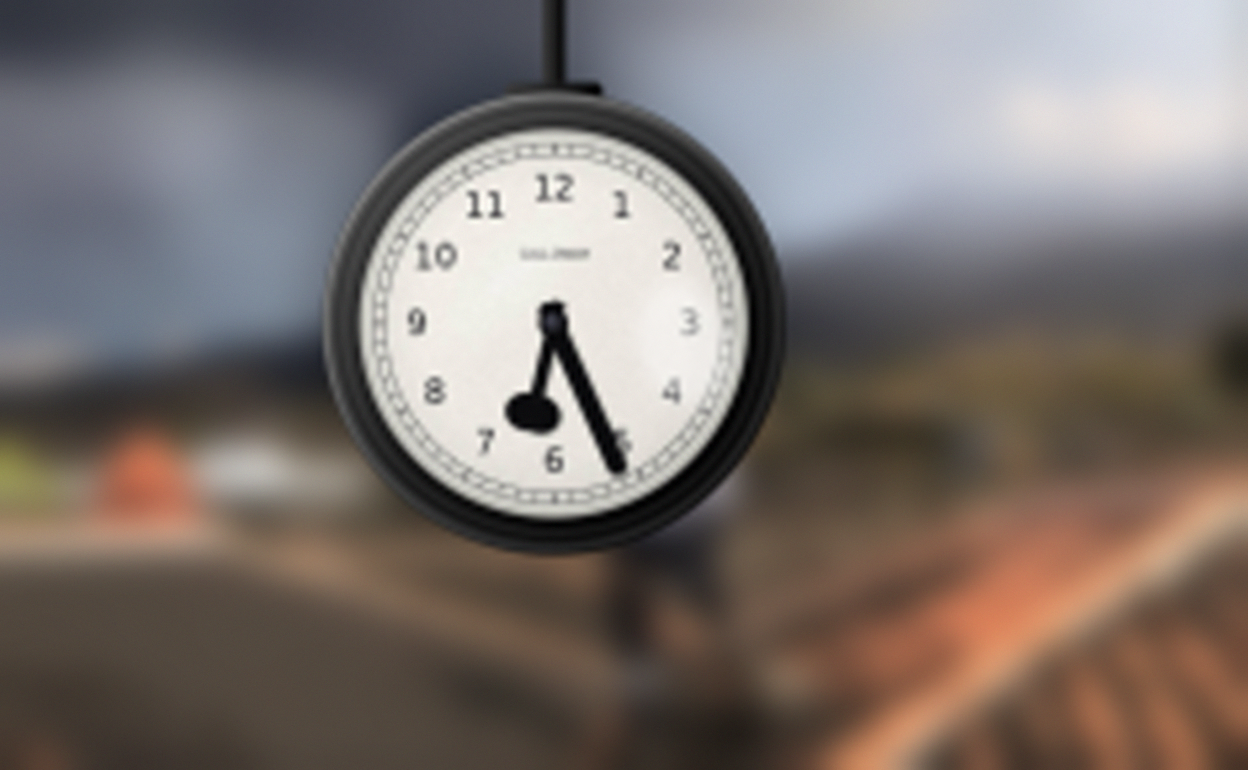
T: 6 h 26 min
